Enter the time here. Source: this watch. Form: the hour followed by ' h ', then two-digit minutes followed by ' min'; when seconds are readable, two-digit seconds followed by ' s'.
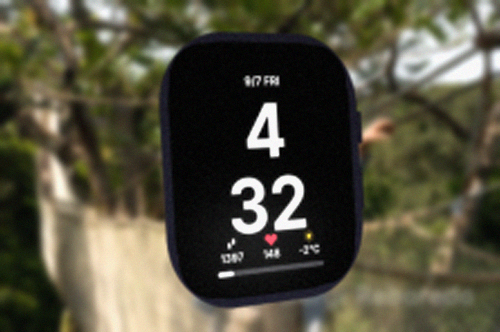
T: 4 h 32 min
